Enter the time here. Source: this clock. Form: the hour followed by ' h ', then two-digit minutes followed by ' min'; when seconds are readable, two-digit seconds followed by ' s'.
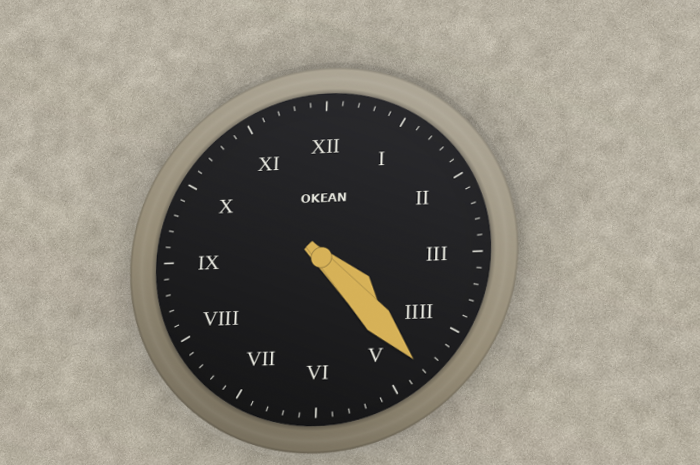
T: 4 h 23 min
